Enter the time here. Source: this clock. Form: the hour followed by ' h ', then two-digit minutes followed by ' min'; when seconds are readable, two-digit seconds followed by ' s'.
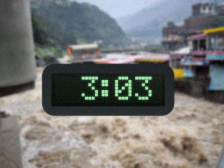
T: 3 h 03 min
